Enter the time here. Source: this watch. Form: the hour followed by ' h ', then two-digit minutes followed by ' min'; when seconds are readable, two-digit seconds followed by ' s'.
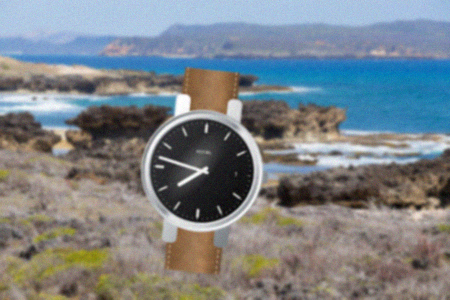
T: 7 h 47 min
